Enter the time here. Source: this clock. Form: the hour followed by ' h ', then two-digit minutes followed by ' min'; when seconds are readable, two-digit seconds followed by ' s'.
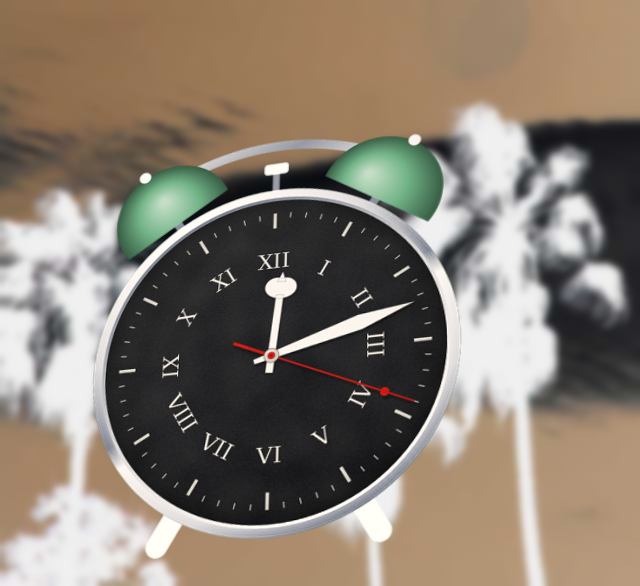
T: 12 h 12 min 19 s
